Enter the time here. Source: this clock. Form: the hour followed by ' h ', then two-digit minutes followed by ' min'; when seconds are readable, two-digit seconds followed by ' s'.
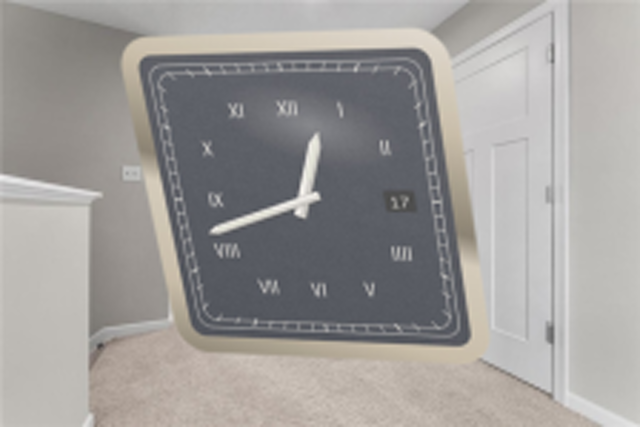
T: 12 h 42 min
